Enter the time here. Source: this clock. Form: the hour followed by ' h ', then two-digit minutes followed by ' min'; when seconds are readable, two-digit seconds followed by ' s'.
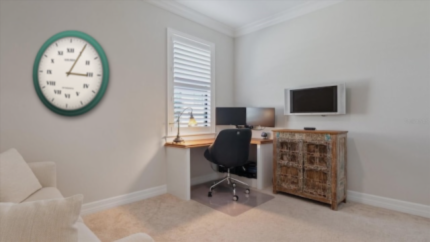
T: 3 h 05 min
